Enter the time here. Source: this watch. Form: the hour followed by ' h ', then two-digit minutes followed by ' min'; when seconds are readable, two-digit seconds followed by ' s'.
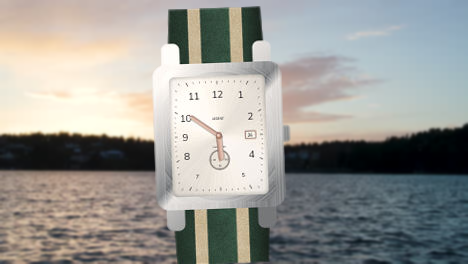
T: 5 h 51 min
